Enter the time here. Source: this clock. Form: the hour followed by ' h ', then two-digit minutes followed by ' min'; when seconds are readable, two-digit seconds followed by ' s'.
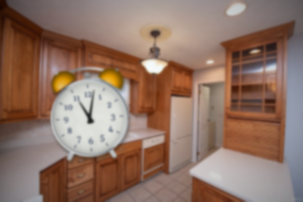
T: 11 h 02 min
